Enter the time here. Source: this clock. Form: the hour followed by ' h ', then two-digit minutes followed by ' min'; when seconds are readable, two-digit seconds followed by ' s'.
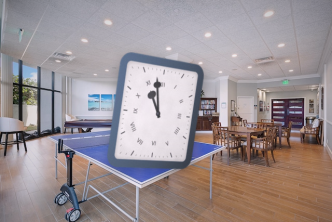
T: 10 h 58 min
